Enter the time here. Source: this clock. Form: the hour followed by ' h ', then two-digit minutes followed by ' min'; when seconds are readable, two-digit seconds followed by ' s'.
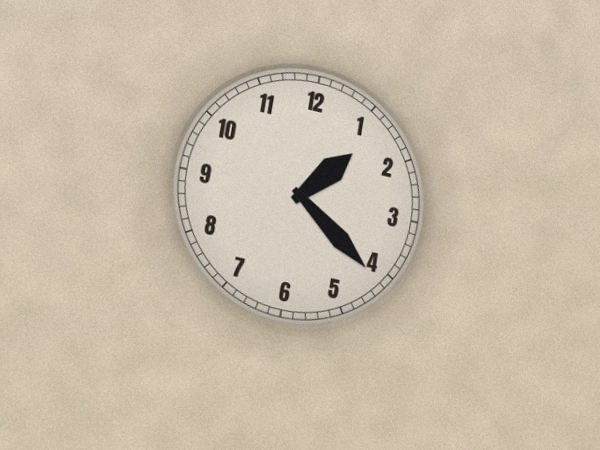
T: 1 h 21 min
